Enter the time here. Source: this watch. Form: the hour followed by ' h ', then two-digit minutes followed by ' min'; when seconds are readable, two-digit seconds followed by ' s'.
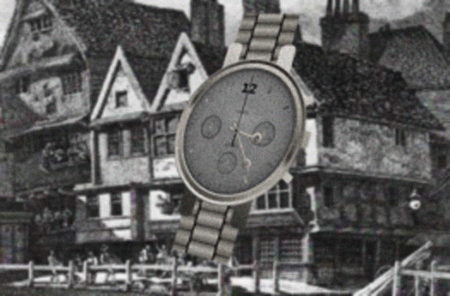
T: 3 h 24 min
